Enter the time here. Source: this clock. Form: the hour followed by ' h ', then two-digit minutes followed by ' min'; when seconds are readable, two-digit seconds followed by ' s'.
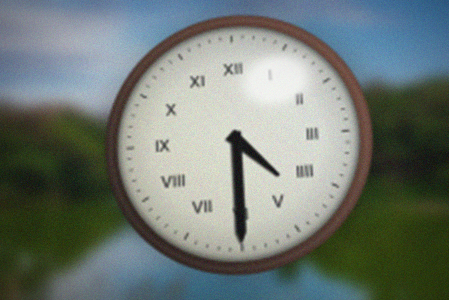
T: 4 h 30 min
